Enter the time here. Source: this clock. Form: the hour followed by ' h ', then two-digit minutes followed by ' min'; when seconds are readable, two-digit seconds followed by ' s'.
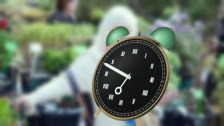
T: 6 h 48 min
